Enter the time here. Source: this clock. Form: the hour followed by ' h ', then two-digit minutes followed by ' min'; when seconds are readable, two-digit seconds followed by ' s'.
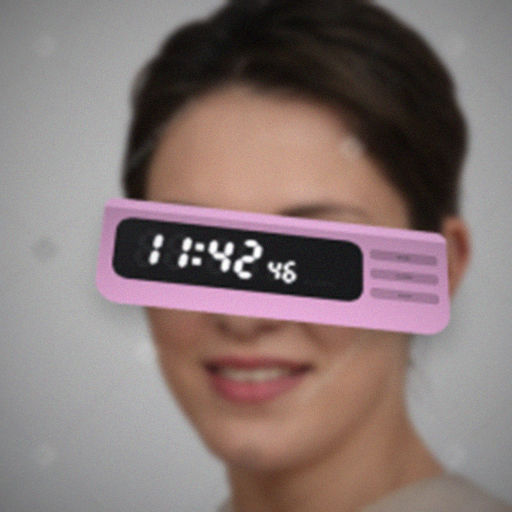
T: 11 h 42 min 46 s
